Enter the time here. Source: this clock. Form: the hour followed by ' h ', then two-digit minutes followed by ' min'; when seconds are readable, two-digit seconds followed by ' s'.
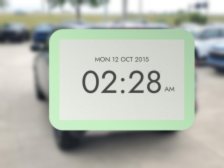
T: 2 h 28 min
